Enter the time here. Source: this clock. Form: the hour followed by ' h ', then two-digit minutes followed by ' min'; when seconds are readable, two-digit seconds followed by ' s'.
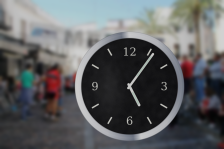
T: 5 h 06 min
